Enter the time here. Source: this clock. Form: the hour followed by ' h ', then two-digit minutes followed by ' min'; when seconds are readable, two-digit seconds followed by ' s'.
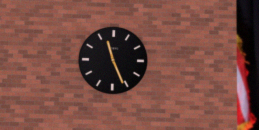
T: 11 h 26 min
